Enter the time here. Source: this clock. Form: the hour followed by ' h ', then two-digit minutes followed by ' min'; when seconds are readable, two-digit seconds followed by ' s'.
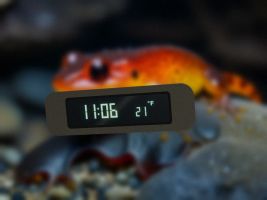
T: 11 h 06 min
